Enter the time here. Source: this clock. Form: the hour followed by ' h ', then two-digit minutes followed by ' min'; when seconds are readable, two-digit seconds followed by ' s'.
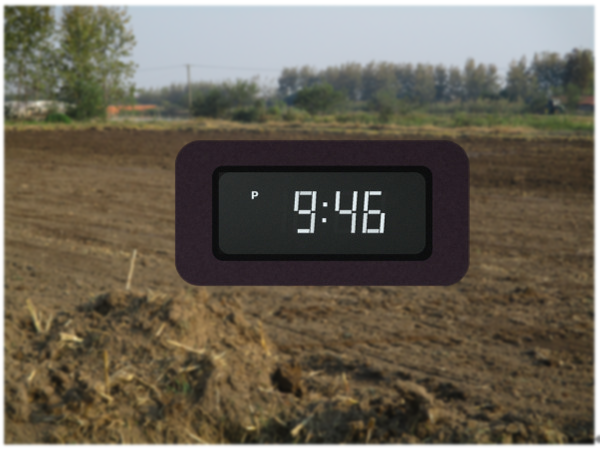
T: 9 h 46 min
